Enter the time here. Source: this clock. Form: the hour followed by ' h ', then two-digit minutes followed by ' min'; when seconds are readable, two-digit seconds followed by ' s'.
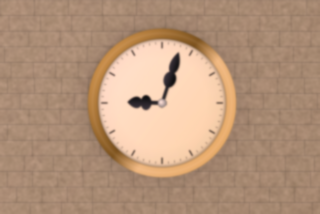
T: 9 h 03 min
